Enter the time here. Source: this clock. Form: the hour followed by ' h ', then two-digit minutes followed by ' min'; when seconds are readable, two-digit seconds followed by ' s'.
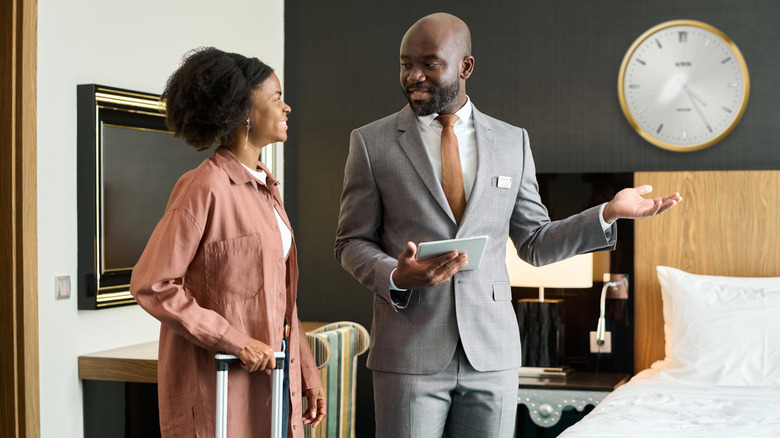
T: 4 h 25 min
